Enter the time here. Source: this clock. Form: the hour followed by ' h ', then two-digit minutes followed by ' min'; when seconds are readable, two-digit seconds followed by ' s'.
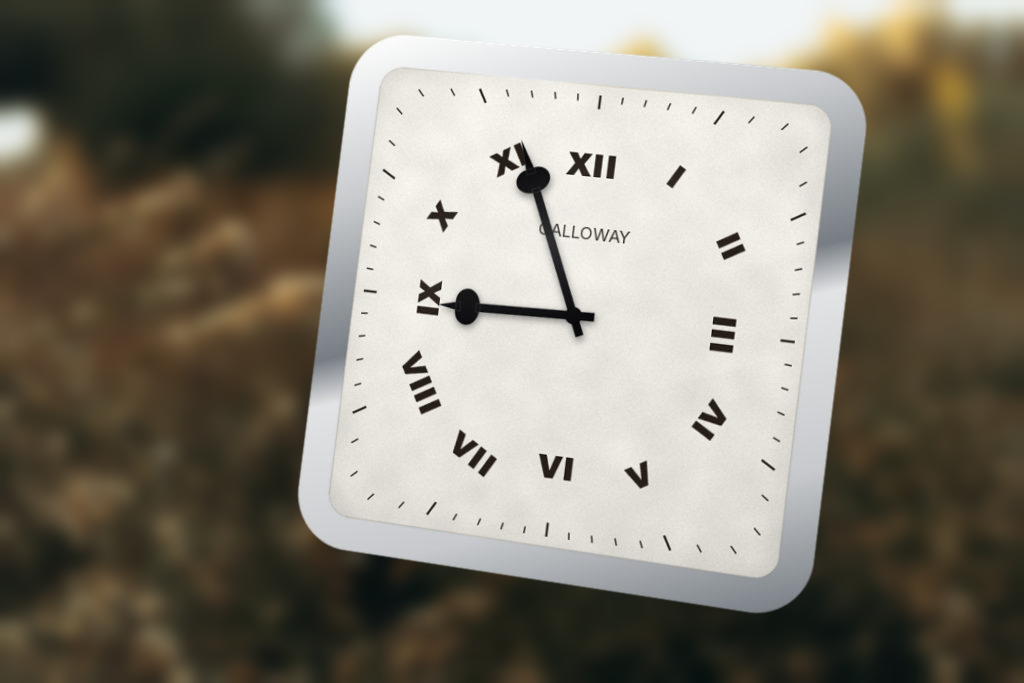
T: 8 h 56 min
